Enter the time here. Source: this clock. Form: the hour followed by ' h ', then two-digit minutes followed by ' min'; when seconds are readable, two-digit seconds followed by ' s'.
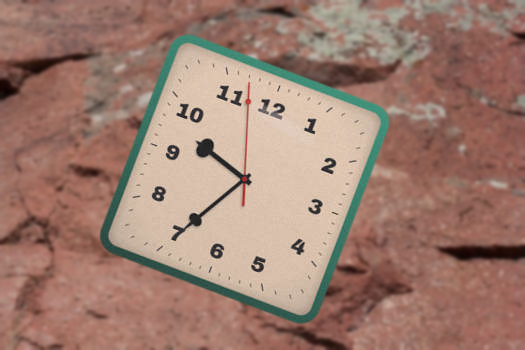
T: 9 h 34 min 57 s
